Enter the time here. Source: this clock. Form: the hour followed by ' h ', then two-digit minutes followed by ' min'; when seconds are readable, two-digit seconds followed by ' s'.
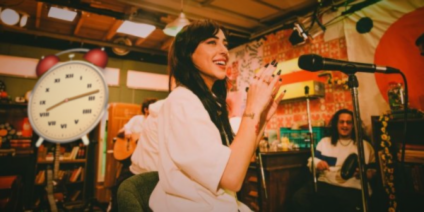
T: 8 h 13 min
